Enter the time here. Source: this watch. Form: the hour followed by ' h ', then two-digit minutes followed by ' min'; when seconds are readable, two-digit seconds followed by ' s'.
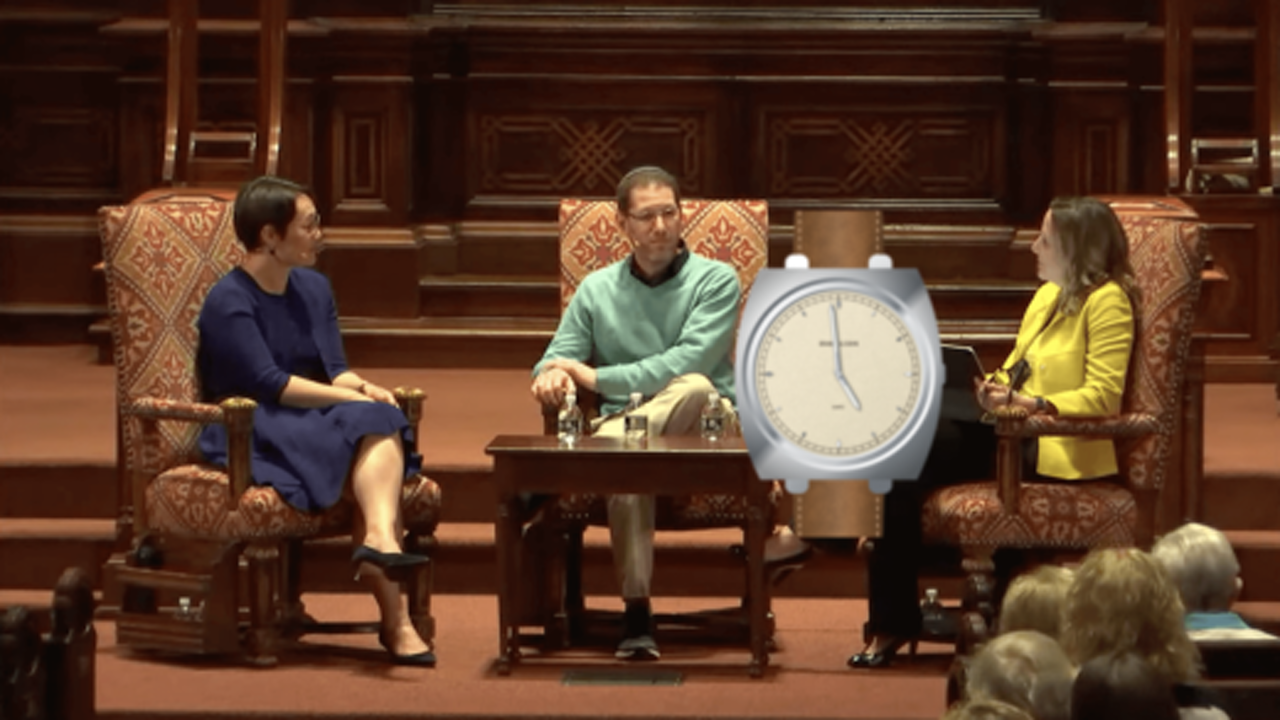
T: 4 h 59 min
